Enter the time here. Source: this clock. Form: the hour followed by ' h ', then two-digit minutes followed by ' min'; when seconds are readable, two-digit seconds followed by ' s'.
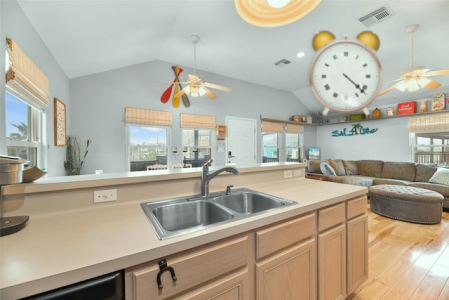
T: 4 h 22 min
